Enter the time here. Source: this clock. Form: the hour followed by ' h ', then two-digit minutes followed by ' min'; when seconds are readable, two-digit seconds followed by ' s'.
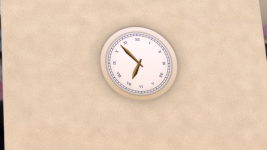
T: 6 h 53 min
